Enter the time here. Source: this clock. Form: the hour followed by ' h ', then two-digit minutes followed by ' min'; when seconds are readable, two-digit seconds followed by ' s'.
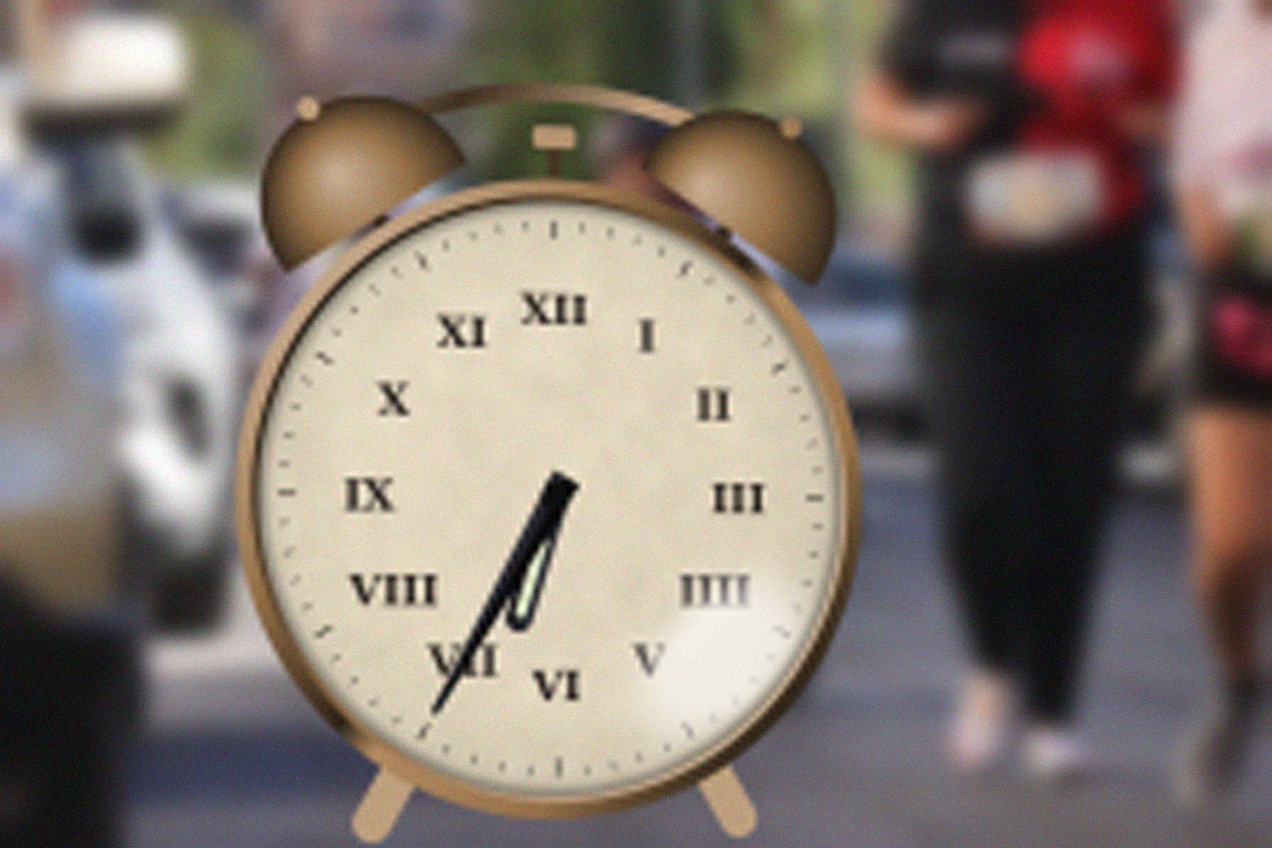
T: 6 h 35 min
